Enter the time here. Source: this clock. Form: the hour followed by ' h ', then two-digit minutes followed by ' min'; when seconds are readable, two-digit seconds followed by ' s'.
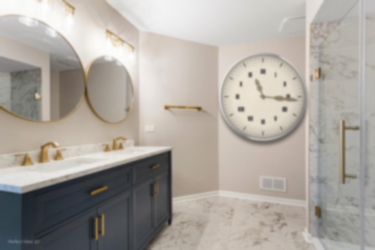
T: 11 h 16 min
